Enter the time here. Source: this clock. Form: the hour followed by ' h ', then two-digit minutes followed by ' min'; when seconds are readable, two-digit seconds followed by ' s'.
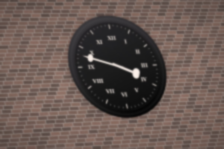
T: 3 h 48 min
